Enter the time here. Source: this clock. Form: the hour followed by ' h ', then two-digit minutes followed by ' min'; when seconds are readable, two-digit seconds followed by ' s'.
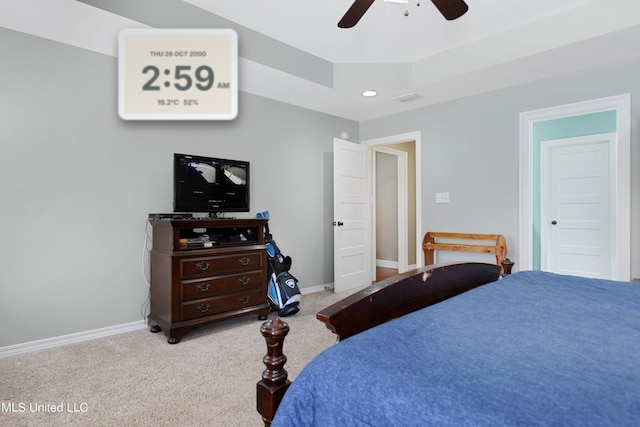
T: 2 h 59 min
